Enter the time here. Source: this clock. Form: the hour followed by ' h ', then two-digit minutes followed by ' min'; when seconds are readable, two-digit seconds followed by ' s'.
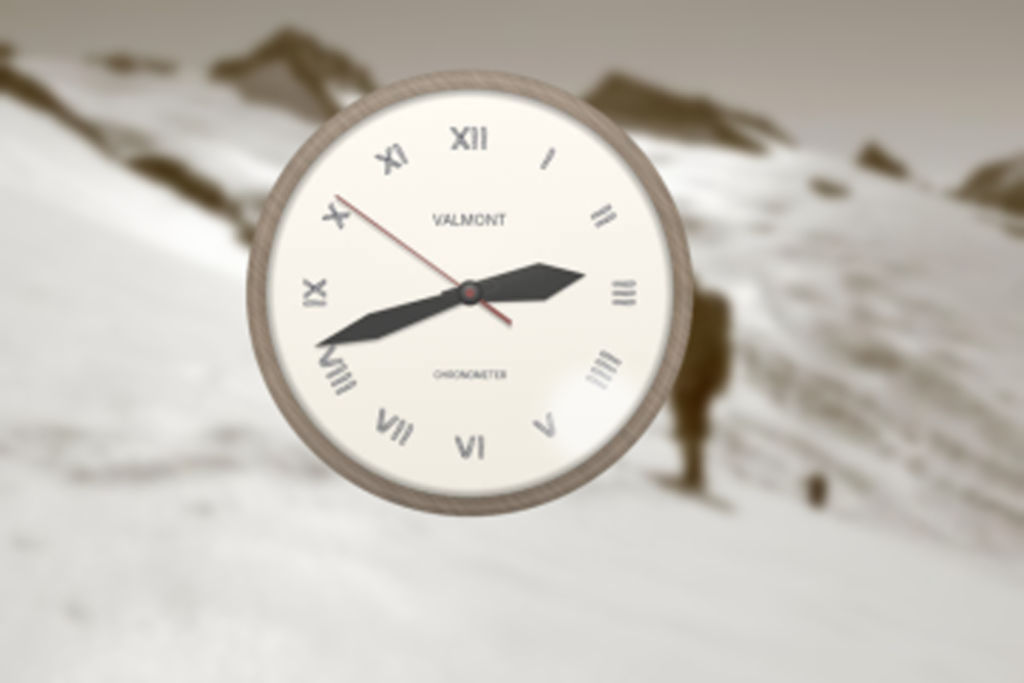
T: 2 h 41 min 51 s
